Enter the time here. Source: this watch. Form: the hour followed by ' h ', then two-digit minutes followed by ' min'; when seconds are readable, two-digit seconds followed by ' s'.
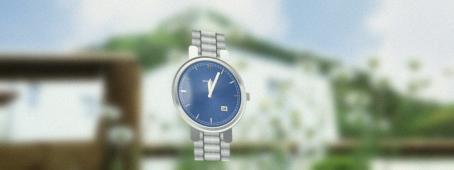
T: 12 h 04 min
